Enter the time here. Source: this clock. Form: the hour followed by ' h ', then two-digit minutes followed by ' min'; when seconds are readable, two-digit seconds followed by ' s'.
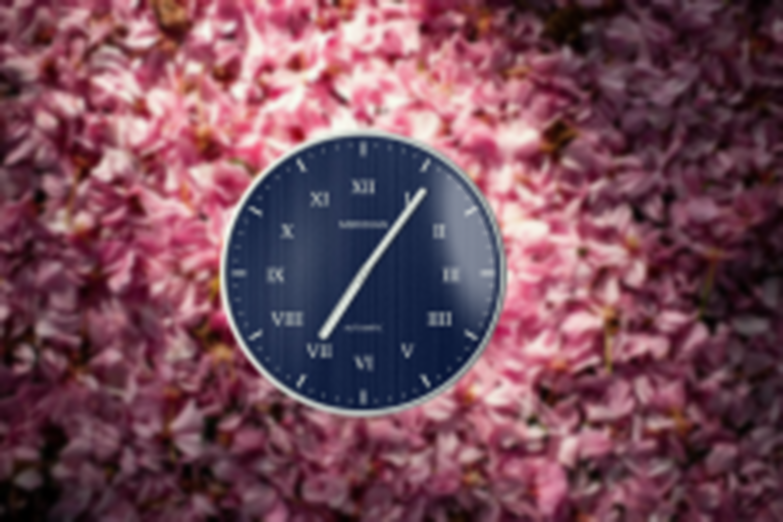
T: 7 h 06 min
